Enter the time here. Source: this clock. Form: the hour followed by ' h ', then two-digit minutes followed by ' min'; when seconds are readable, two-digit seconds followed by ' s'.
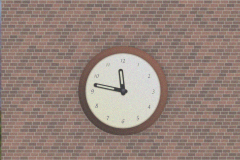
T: 11 h 47 min
